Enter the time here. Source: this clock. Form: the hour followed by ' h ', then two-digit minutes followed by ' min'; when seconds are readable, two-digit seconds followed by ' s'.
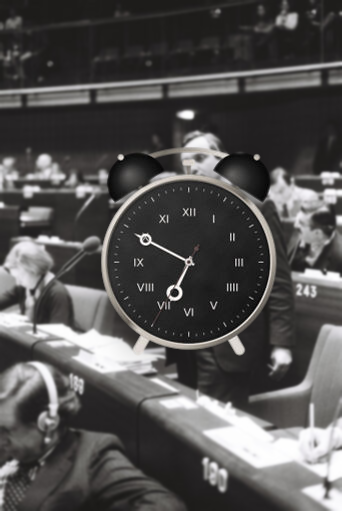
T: 6 h 49 min 35 s
